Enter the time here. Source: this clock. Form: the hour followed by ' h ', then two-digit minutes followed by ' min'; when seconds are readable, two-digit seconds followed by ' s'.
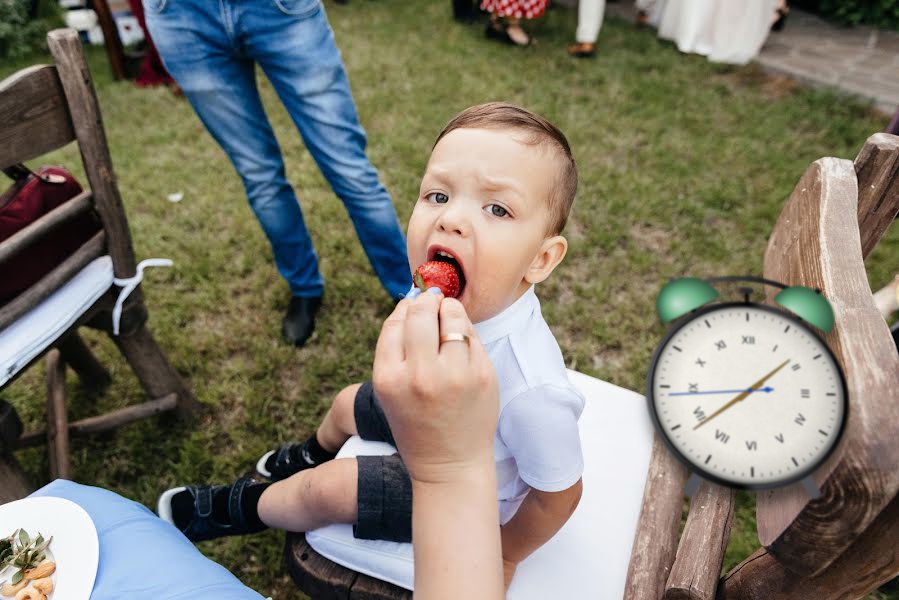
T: 1 h 38 min 44 s
